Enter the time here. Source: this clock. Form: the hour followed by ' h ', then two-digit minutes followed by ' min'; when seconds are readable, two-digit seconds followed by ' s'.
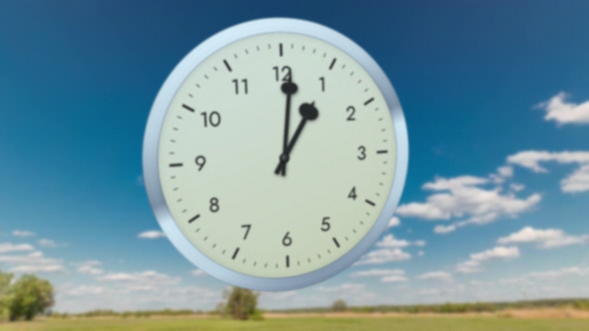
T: 1 h 01 min
